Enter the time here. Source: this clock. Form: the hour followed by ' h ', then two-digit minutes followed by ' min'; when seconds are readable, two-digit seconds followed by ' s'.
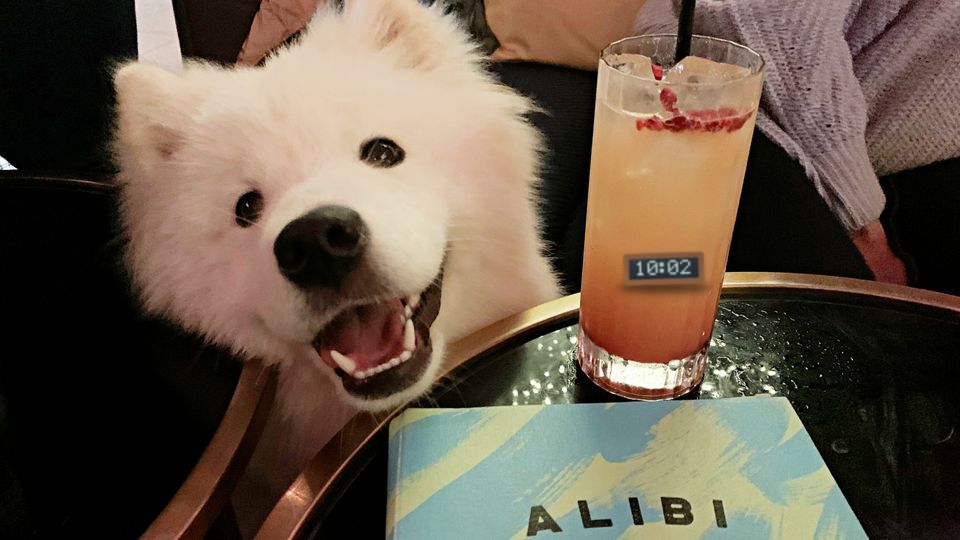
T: 10 h 02 min
